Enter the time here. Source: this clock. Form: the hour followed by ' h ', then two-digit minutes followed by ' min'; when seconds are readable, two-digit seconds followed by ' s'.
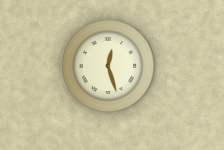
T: 12 h 27 min
